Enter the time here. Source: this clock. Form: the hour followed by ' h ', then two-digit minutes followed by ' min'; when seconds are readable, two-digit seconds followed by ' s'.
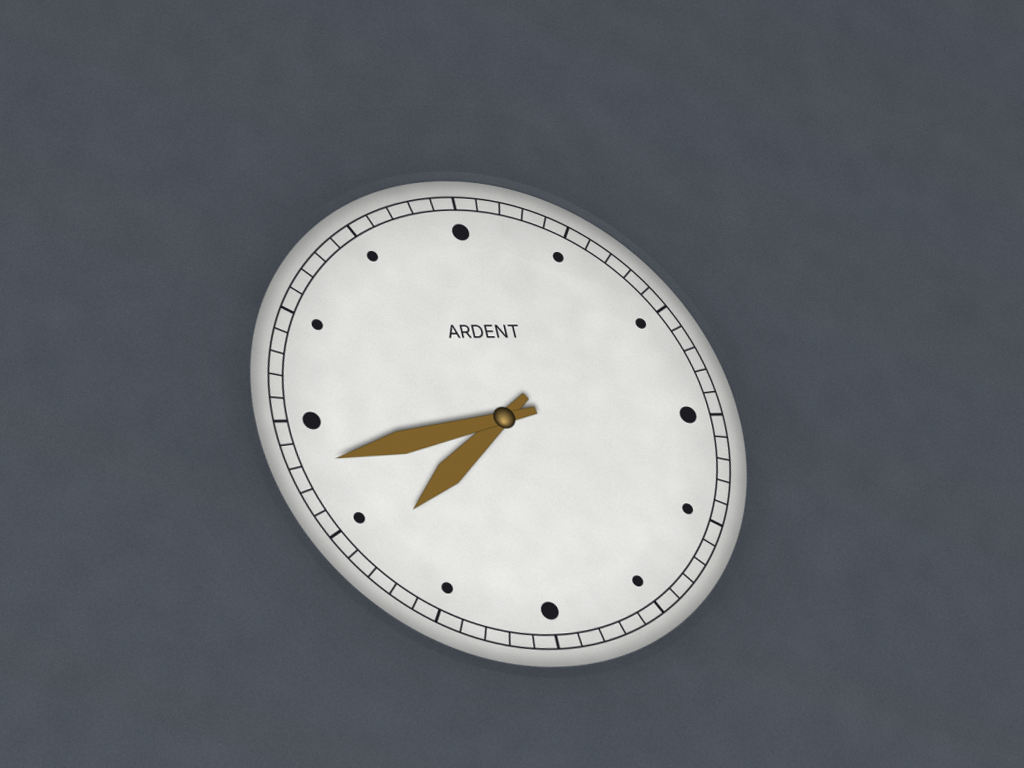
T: 7 h 43 min
